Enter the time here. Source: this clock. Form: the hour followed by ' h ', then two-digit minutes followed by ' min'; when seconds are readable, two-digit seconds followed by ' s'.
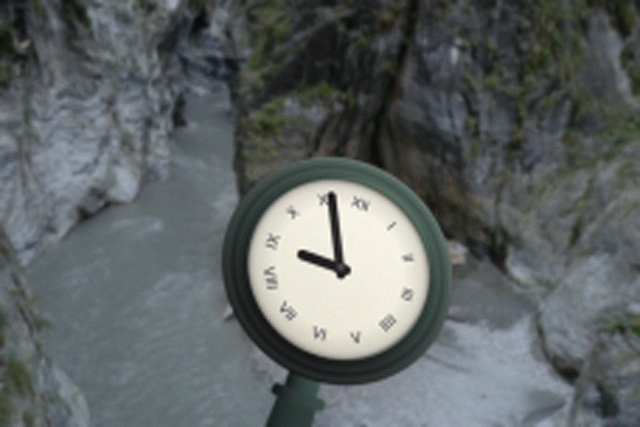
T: 8 h 56 min
